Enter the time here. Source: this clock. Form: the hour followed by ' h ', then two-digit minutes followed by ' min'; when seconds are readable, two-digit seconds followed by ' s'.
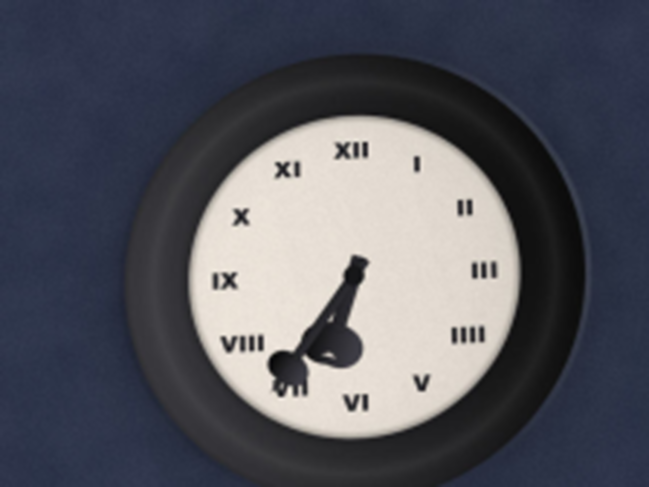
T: 6 h 36 min
